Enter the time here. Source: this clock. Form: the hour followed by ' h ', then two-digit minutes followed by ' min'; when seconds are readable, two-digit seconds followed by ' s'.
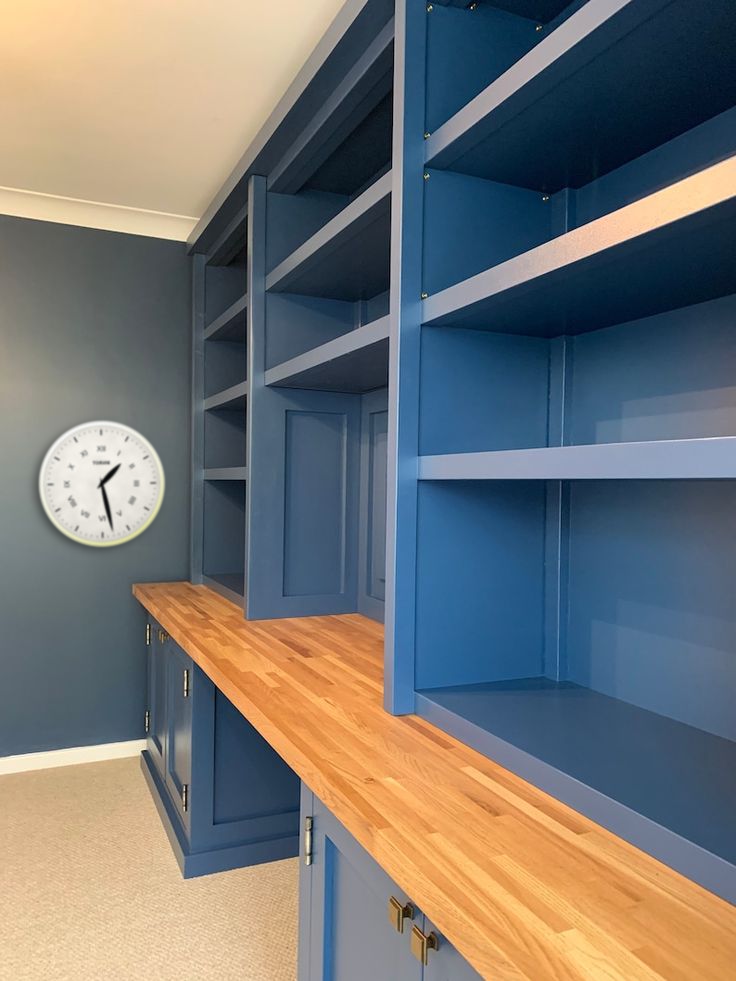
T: 1 h 28 min
